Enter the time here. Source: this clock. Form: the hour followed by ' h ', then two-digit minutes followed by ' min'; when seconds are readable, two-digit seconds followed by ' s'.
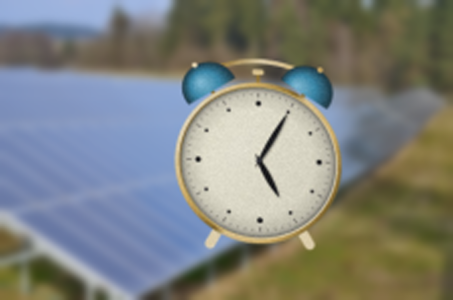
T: 5 h 05 min
